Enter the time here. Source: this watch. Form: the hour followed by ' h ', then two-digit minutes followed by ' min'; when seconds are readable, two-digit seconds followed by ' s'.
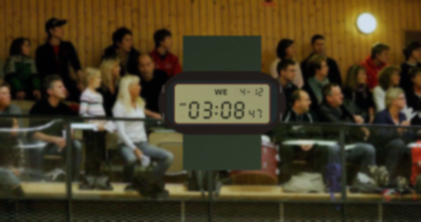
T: 3 h 08 min
